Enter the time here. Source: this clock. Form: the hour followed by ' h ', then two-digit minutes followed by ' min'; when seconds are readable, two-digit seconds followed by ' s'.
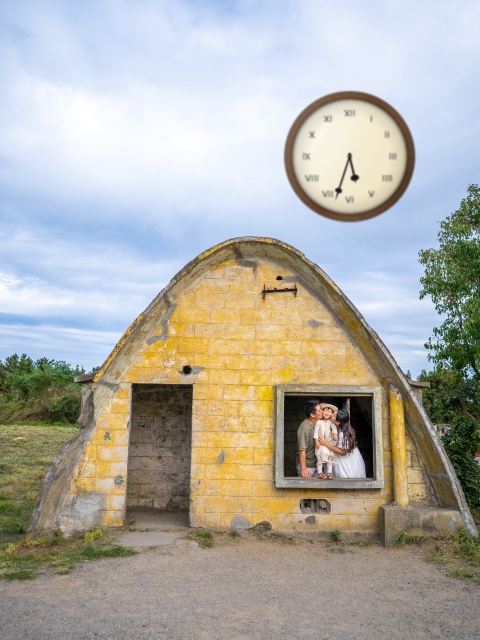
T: 5 h 33 min
